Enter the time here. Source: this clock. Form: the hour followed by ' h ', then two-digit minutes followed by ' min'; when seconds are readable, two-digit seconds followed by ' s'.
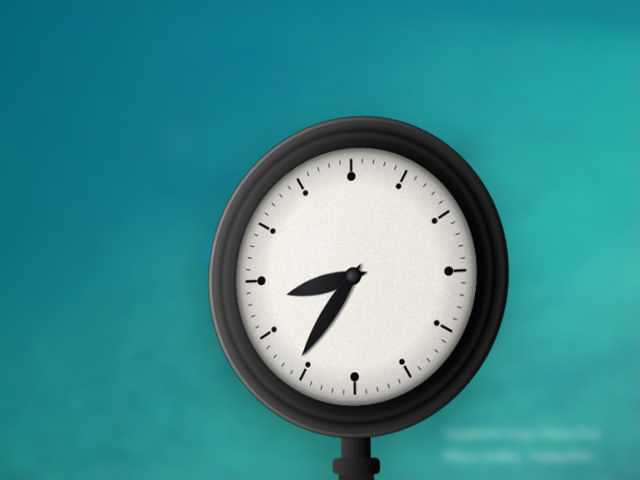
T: 8 h 36 min
